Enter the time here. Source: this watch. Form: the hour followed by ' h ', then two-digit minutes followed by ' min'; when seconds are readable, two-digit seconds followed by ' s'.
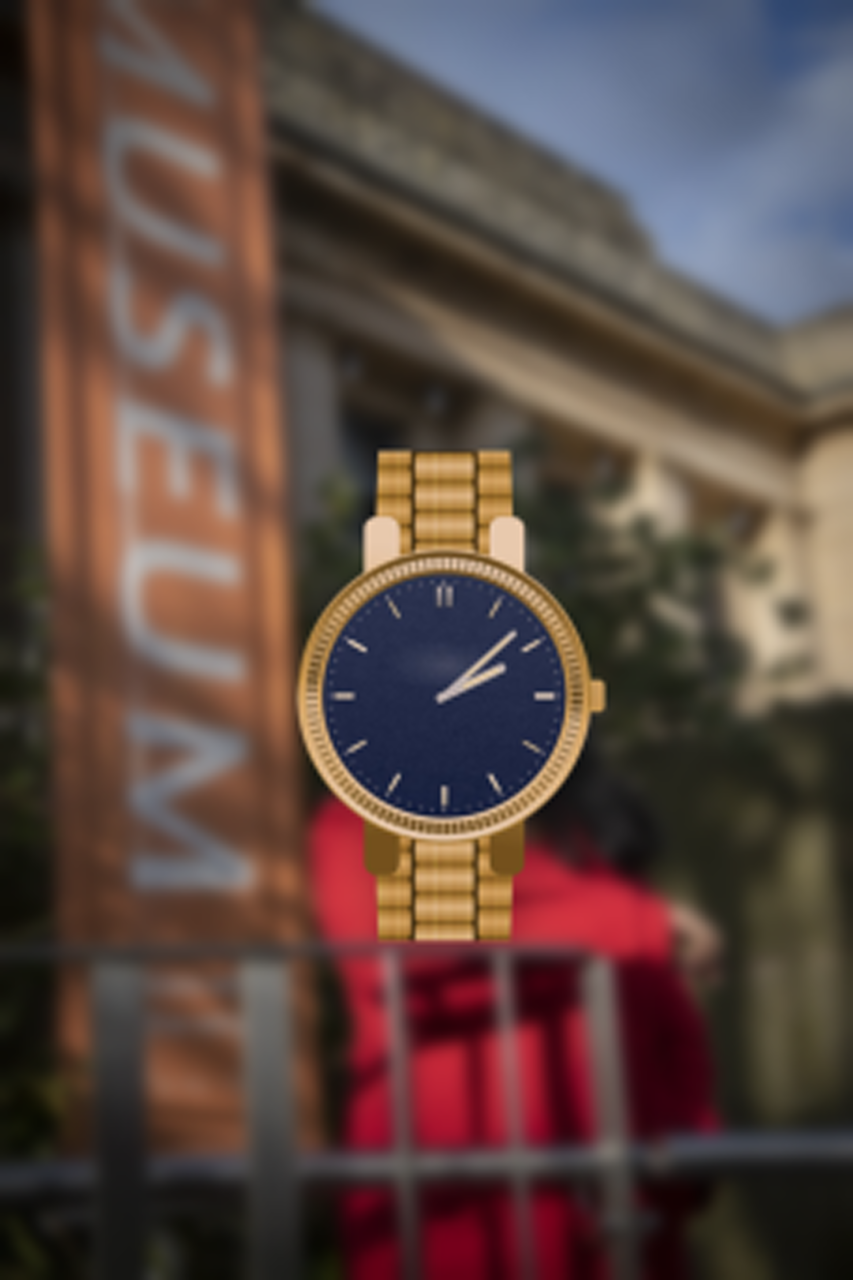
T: 2 h 08 min
